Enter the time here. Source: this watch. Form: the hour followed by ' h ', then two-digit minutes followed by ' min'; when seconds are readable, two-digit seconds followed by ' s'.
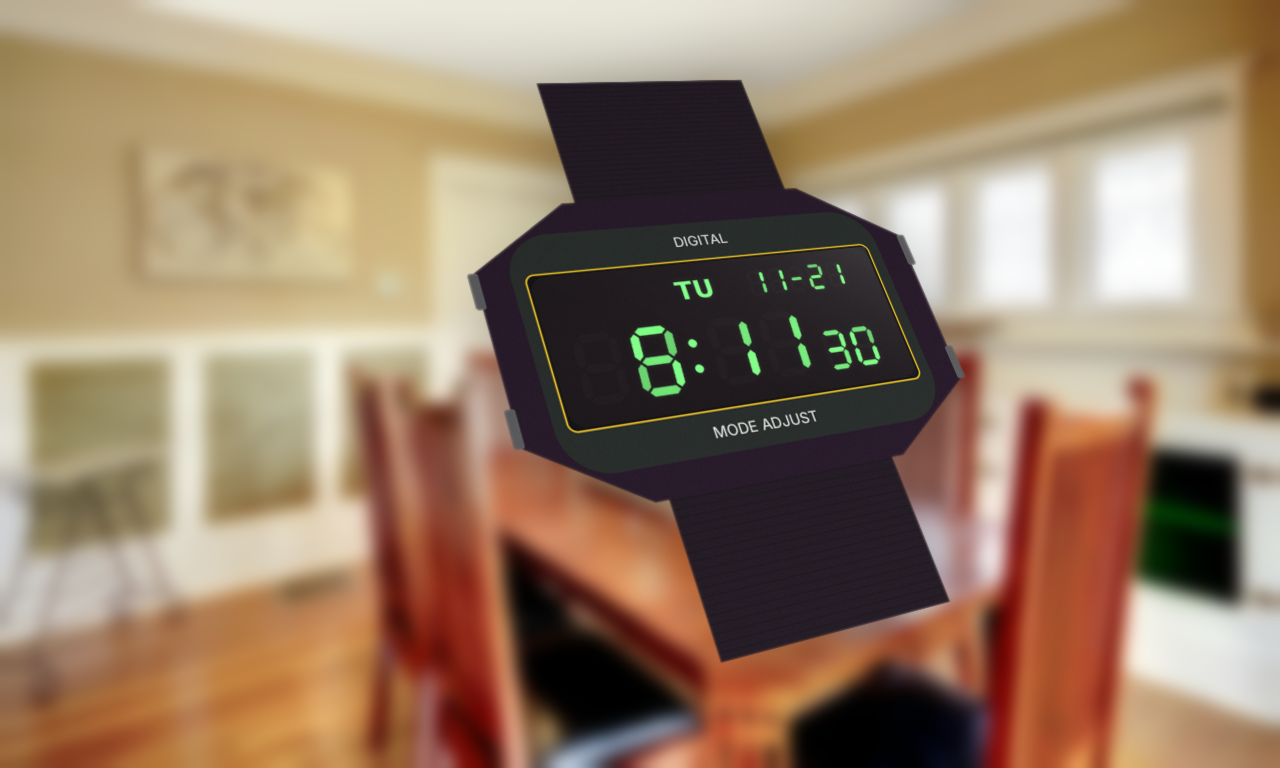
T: 8 h 11 min 30 s
